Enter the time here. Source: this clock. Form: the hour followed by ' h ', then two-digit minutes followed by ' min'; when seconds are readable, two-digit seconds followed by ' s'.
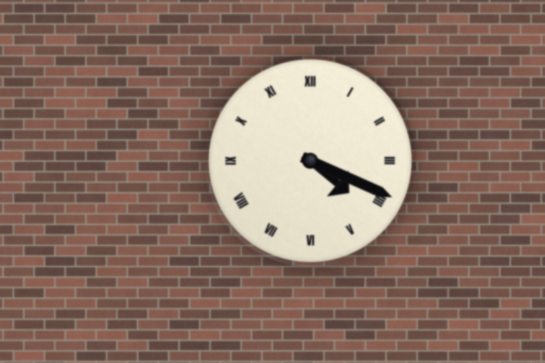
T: 4 h 19 min
